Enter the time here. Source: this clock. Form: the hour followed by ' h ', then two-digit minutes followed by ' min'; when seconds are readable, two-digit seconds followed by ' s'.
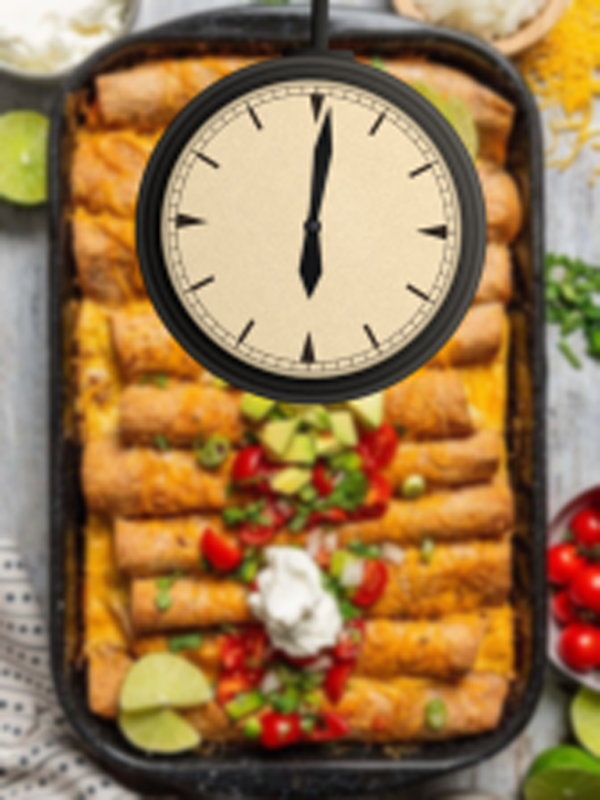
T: 6 h 01 min
